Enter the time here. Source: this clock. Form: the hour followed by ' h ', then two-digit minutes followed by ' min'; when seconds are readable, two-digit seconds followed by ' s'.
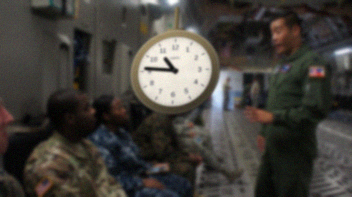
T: 10 h 46 min
